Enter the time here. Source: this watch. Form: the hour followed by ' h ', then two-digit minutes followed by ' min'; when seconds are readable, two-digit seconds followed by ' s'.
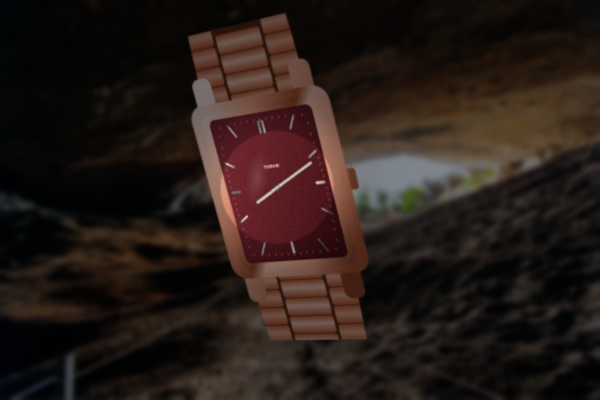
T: 8 h 11 min
